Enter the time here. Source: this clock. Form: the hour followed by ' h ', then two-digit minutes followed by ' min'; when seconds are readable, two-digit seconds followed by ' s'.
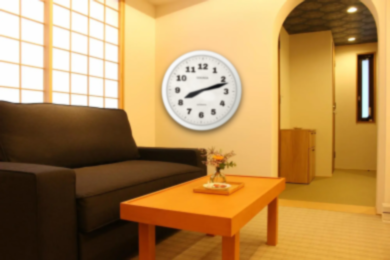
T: 8 h 12 min
